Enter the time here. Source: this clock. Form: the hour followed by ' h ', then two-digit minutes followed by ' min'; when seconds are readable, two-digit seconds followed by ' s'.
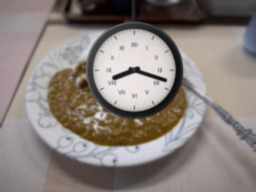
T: 8 h 18 min
